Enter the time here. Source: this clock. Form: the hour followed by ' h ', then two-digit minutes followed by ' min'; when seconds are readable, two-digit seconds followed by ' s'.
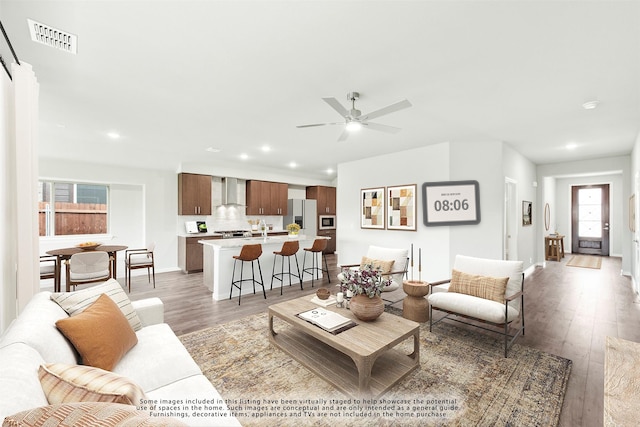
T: 8 h 06 min
